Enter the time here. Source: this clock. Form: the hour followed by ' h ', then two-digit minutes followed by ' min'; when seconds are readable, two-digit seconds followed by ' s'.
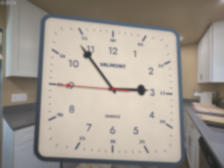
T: 2 h 53 min 45 s
